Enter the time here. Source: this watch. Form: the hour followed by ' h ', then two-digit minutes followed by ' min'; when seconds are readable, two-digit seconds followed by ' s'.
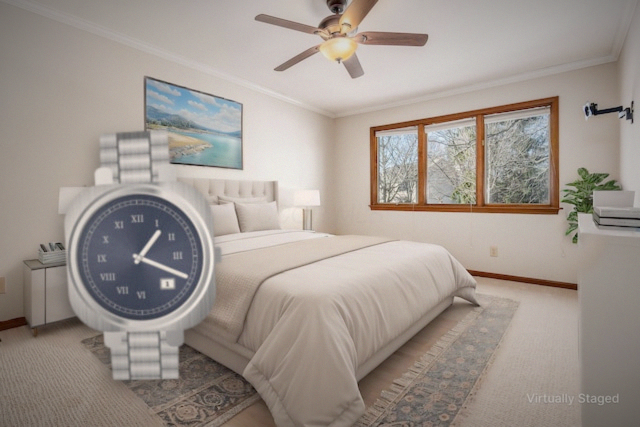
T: 1 h 19 min
